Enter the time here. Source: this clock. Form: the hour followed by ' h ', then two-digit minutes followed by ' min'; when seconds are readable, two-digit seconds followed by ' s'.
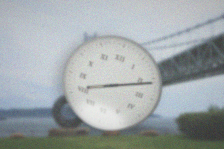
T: 8 h 11 min
